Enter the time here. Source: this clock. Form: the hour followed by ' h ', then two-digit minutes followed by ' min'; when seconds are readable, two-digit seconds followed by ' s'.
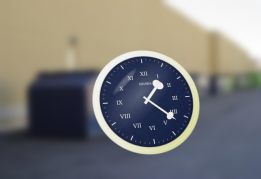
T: 1 h 22 min
